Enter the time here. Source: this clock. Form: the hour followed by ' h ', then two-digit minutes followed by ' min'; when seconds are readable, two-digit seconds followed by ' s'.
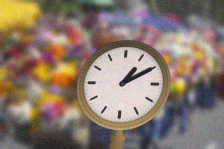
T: 1 h 10 min
